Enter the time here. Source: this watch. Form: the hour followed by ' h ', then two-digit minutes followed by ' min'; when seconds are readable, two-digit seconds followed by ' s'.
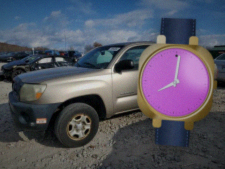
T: 8 h 01 min
